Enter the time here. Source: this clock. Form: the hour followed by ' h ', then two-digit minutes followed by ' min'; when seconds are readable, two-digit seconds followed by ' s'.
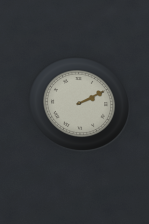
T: 2 h 10 min
